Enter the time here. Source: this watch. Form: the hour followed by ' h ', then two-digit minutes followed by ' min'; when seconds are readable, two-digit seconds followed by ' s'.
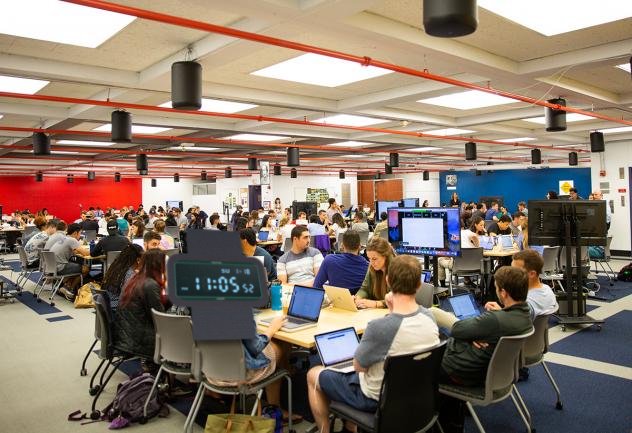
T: 11 h 05 min
